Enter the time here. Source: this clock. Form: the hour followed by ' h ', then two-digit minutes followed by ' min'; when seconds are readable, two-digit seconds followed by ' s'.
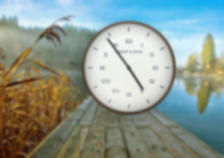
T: 4 h 54 min
